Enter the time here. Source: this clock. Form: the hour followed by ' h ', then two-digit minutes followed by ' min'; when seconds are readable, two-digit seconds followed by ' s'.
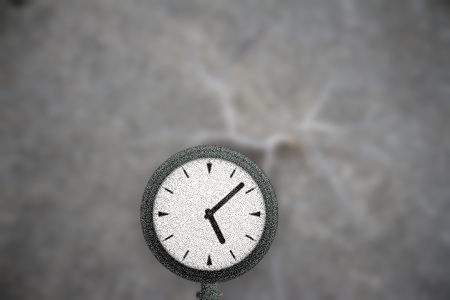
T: 5 h 08 min
